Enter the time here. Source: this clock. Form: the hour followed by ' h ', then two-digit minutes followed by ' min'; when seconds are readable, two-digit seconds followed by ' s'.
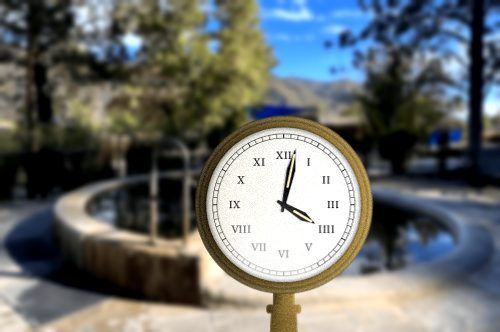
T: 4 h 02 min
